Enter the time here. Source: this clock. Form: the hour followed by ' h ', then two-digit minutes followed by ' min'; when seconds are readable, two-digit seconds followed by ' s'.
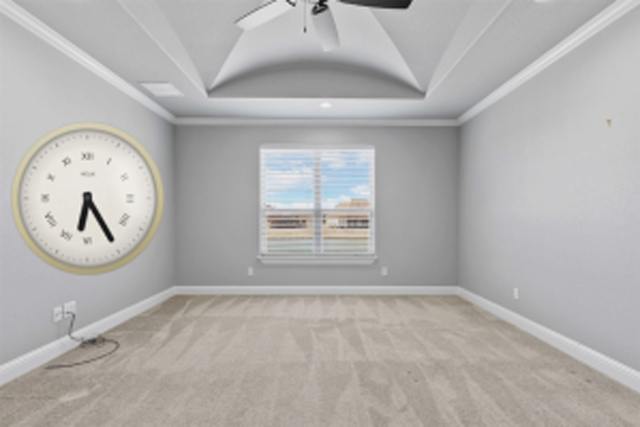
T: 6 h 25 min
